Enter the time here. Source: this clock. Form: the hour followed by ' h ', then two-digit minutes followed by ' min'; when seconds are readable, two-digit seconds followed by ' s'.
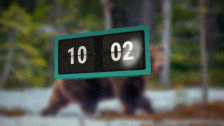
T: 10 h 02 min
